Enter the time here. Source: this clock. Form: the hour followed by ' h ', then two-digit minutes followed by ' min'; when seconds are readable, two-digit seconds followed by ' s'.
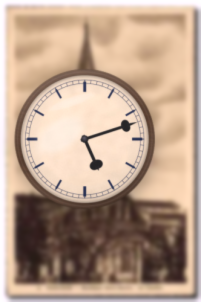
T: 5 h 12 min
